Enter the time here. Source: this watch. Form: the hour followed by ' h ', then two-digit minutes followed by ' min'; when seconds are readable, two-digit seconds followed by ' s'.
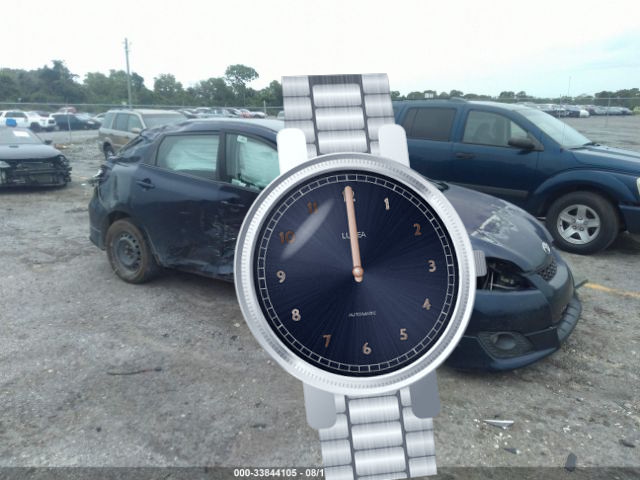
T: 12 h 00 min
